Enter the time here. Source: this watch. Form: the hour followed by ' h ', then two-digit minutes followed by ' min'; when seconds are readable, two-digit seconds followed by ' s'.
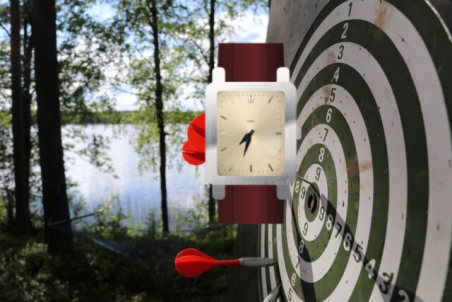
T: 7 h 33 min
